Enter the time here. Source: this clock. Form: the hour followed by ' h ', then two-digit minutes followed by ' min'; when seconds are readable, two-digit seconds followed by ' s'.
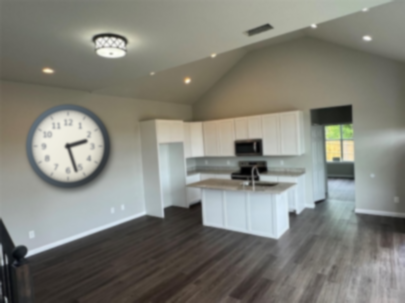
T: 2 h 27 min
